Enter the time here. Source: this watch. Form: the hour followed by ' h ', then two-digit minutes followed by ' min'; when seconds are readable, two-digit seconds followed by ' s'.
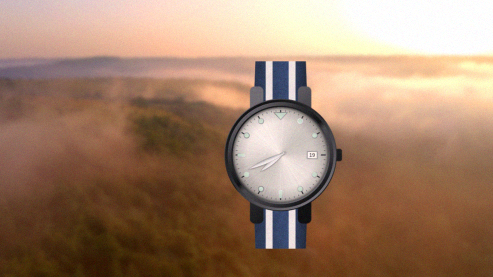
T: 7 h 41 min
